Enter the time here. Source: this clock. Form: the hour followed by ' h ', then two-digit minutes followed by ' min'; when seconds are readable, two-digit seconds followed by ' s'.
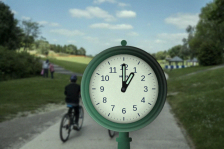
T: 1 h 00 min
